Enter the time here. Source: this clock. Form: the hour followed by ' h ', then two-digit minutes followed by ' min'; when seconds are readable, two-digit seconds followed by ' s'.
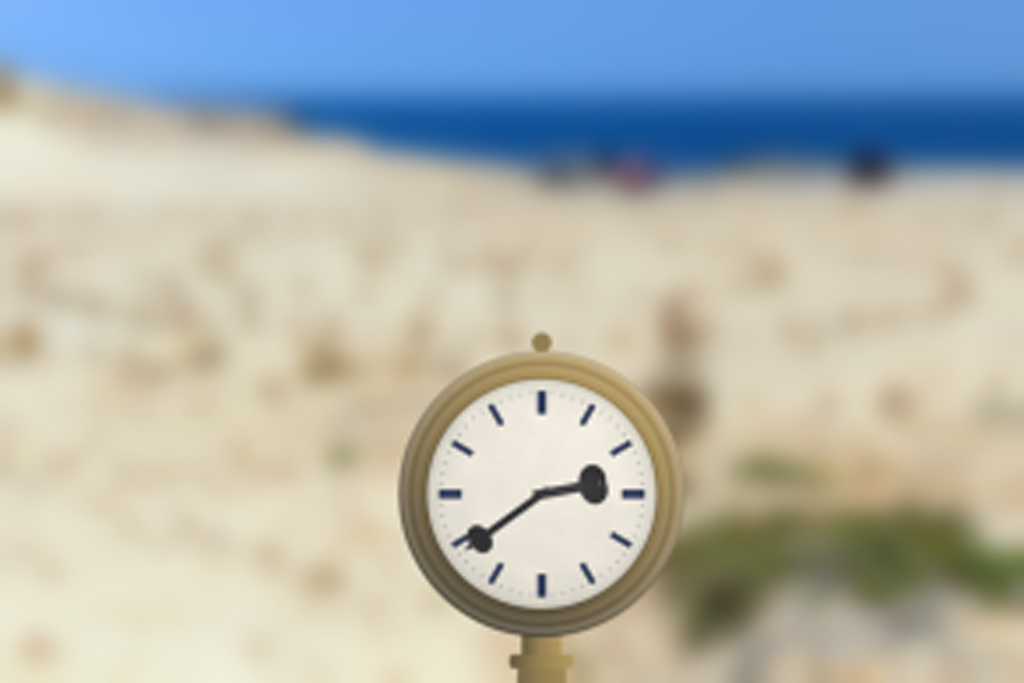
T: 2 h 39 min
